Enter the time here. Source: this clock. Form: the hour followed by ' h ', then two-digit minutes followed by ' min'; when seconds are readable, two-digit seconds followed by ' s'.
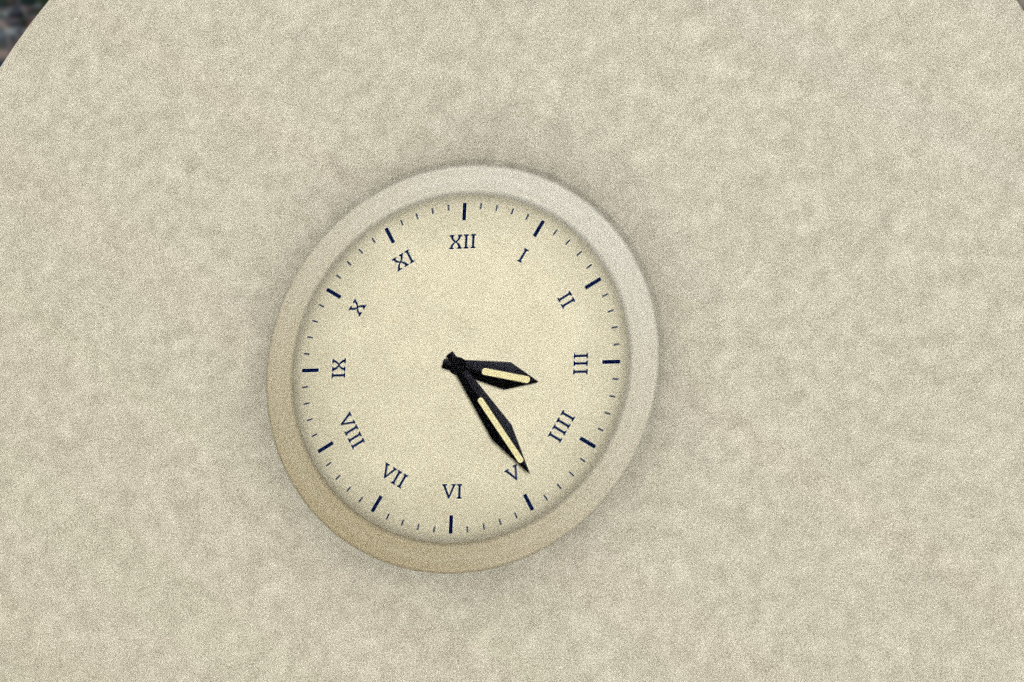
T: 3 h 24 min
